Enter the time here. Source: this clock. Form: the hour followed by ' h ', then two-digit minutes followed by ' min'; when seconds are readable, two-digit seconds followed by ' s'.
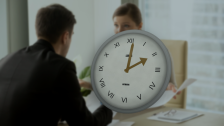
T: 2 h 01 min
